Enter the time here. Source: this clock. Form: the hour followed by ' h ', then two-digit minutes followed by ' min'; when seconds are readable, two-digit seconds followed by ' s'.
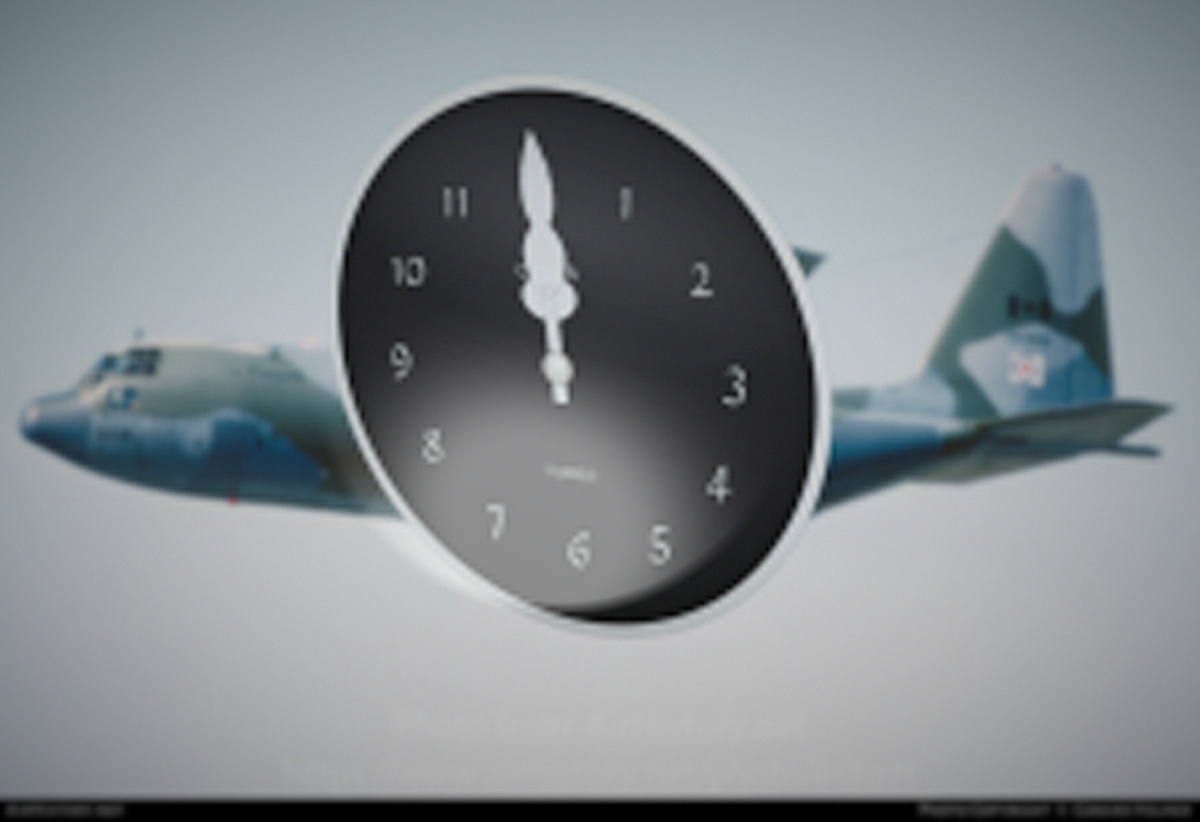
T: 12 h 00 min
